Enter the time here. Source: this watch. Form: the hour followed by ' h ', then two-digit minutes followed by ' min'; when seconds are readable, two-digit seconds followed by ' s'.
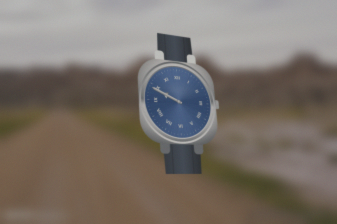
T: 9 h 49 min
